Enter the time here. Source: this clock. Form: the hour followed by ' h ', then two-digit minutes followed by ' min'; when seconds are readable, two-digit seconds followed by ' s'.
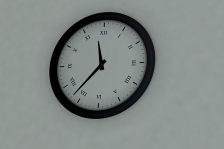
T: 11 h 37 min
